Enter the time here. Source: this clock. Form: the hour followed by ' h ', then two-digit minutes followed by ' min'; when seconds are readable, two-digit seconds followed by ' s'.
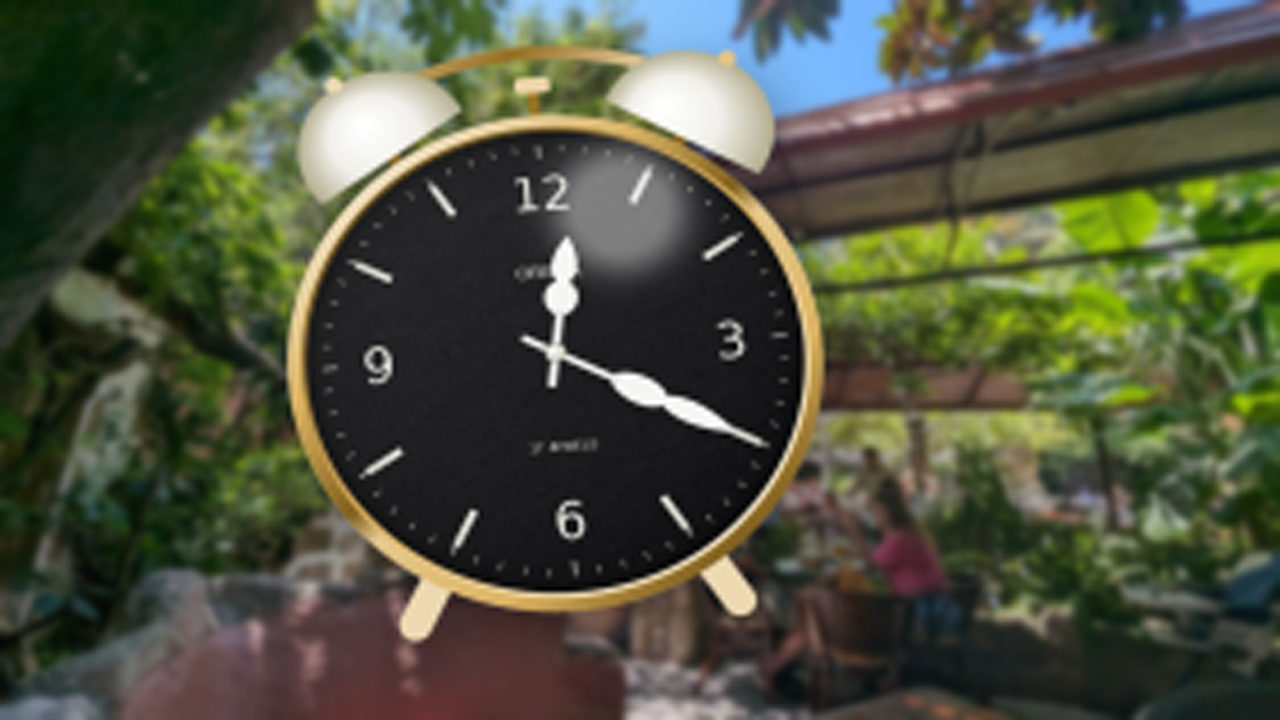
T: 12 h 20 min
